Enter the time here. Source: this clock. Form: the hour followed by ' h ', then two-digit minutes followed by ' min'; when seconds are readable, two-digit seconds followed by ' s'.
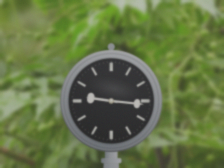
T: 9 h 16 min
